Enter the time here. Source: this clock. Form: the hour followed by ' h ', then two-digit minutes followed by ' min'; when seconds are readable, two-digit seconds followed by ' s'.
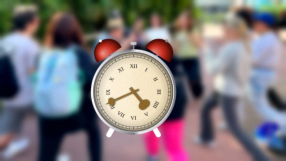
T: 4 h 41 min
